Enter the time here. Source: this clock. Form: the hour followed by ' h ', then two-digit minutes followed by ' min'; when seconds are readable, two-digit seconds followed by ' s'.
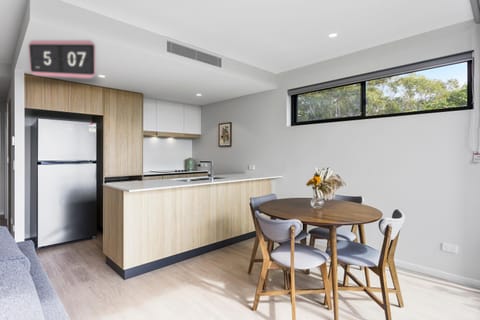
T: 5 h 07 min
